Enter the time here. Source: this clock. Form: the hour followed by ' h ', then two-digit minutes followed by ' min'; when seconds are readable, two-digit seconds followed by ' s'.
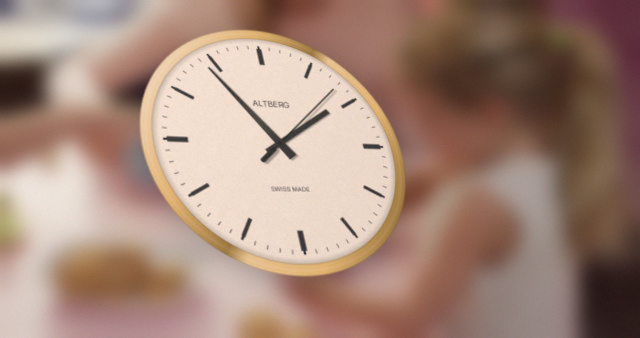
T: 1 h 54 min 08 s
